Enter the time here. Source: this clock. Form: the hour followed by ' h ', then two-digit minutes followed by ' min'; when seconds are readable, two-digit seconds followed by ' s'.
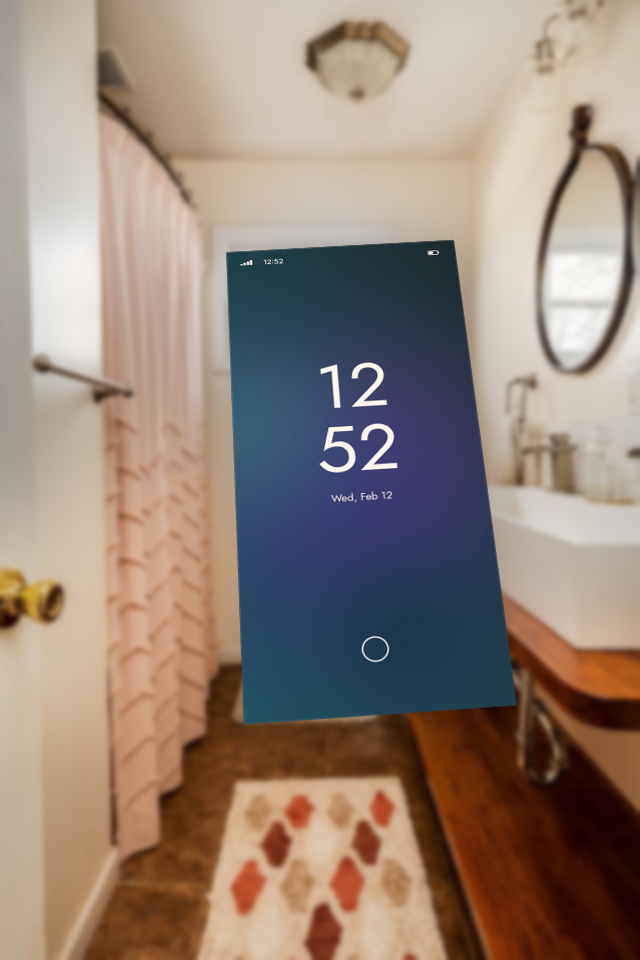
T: 12 h 52 min
